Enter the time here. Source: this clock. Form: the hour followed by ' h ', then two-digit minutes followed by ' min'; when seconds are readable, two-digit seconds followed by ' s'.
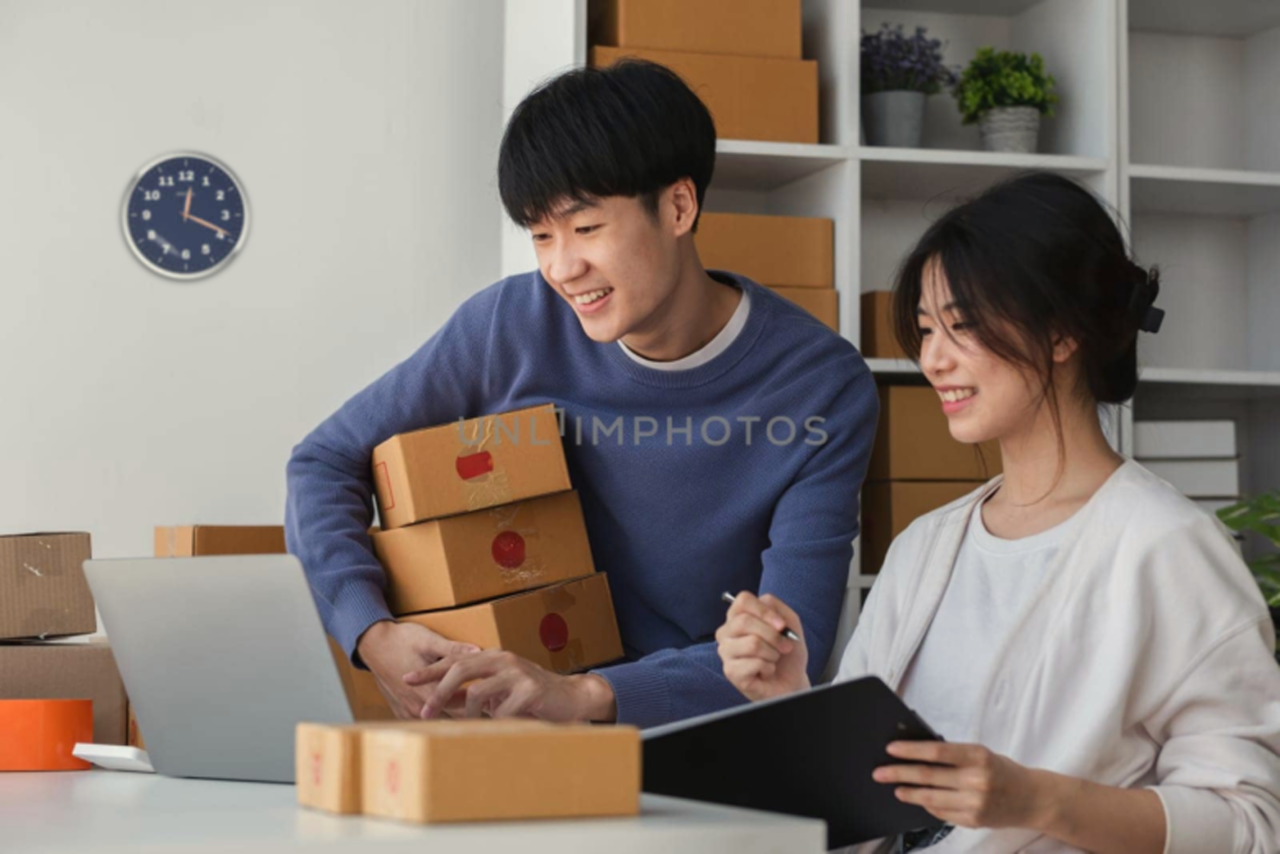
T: 12 h 19 min
